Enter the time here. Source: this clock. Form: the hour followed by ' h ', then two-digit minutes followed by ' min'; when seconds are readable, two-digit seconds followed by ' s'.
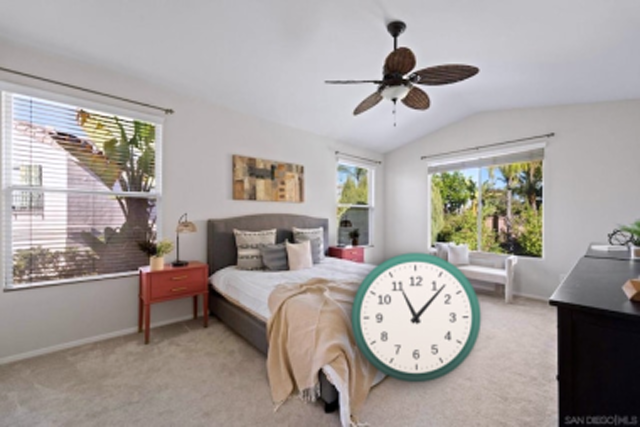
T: 11 h 07 min
